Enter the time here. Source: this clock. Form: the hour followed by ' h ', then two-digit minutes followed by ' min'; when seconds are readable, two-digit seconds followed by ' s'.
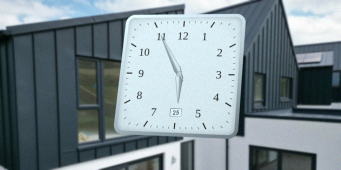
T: 5 h 55 min
